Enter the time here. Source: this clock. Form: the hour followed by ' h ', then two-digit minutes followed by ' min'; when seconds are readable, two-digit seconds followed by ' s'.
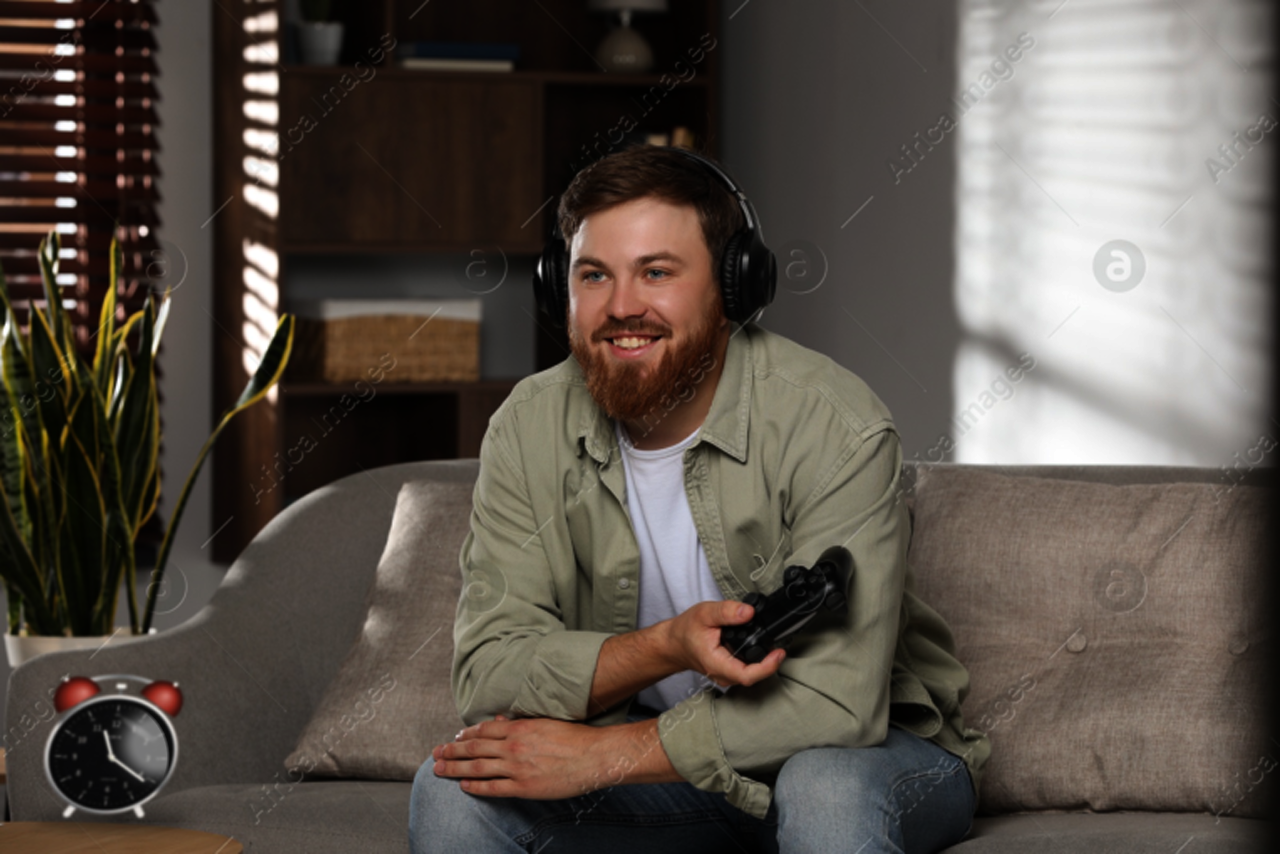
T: 11 h 21 min
